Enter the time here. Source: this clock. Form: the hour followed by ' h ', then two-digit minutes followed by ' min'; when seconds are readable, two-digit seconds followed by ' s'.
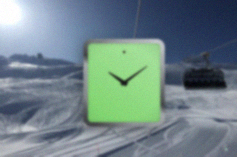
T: 10 h 09 min
